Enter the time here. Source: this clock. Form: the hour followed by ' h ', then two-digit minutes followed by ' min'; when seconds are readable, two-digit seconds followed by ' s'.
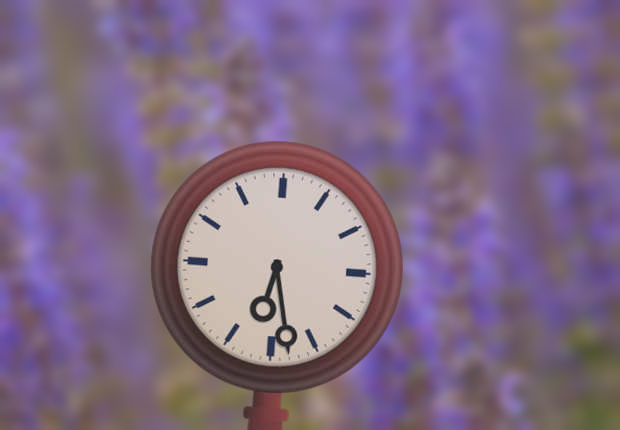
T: 6 h 28 min
